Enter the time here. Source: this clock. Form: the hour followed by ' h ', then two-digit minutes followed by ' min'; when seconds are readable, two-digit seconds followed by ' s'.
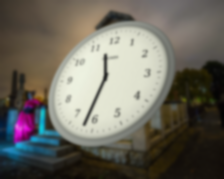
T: 11 h 32 min
